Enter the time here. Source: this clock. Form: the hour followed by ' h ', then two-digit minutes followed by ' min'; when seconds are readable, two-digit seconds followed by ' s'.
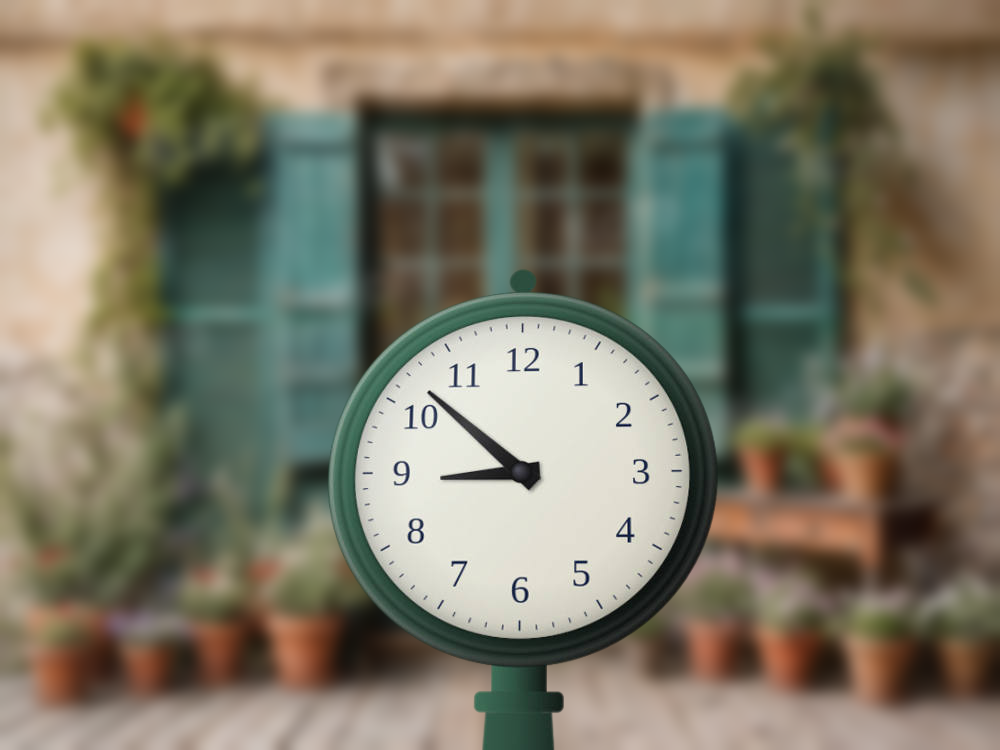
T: 8 h 52 min
